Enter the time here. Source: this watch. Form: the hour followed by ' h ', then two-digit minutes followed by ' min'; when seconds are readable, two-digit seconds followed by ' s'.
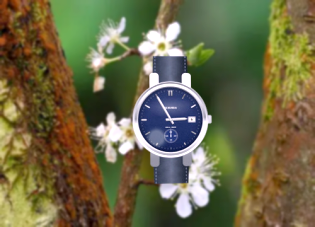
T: 2 h 55 min
